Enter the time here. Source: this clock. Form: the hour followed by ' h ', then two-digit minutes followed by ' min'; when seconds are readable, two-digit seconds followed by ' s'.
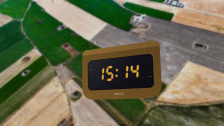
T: 15 h 14 min
